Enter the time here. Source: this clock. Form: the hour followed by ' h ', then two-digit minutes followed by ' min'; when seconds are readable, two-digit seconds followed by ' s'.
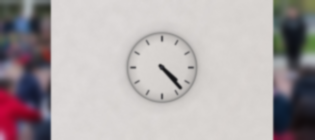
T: 4 h 23 min
